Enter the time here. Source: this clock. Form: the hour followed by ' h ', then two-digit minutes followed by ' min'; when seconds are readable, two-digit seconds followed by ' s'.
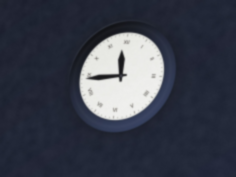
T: 11 h 44 min
